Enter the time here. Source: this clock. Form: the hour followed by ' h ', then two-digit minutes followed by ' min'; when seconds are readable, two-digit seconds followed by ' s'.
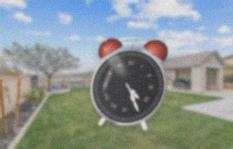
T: 4 h 25 min
